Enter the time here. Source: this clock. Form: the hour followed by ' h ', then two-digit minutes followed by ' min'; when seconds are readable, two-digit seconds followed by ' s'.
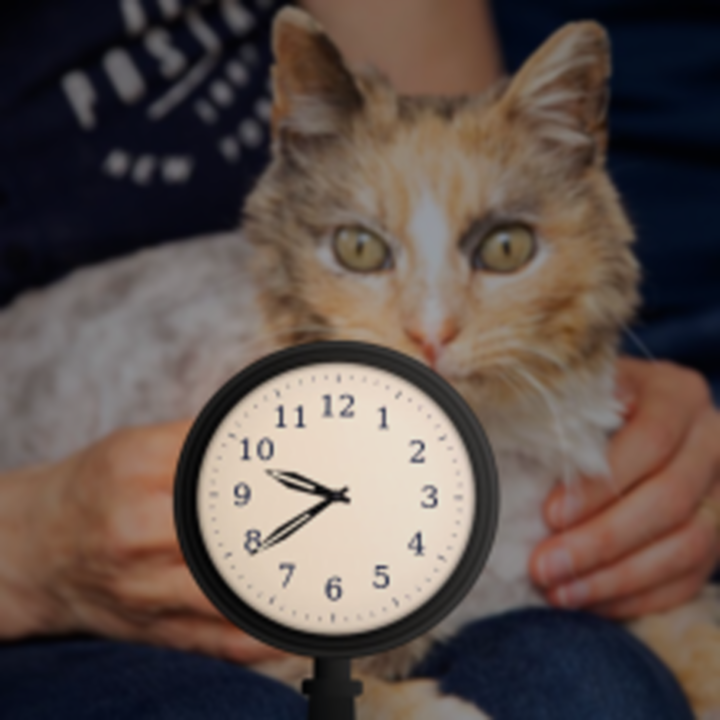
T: 9 h 39 min
